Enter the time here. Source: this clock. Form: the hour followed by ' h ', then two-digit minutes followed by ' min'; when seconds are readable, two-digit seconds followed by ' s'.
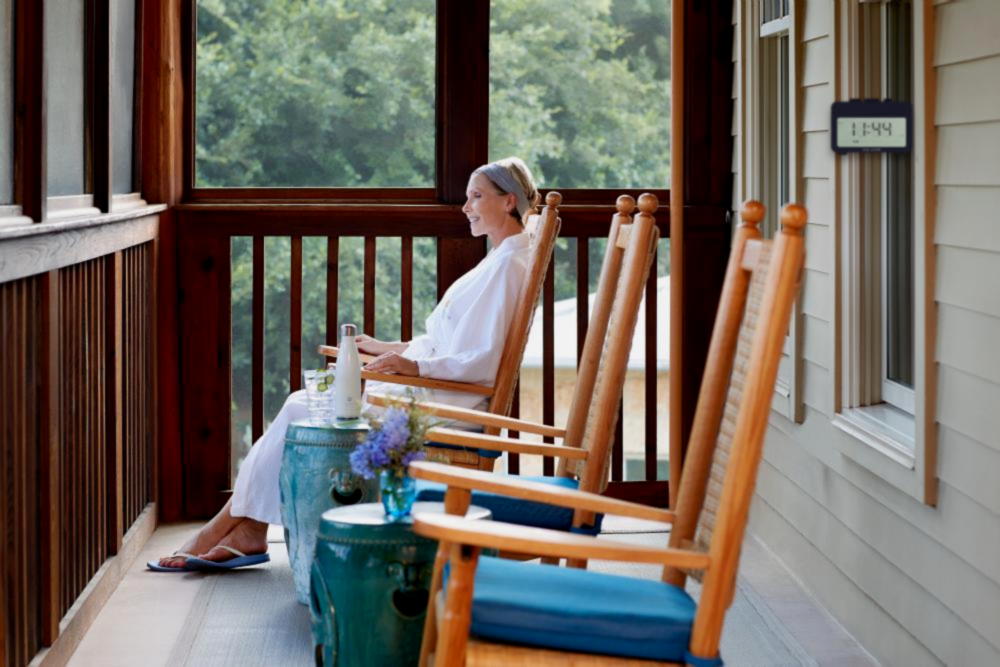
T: 11 h 44 min
